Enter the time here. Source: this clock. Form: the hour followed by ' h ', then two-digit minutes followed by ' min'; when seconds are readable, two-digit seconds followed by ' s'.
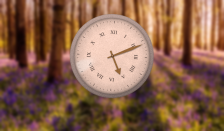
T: 5 h 11 min
